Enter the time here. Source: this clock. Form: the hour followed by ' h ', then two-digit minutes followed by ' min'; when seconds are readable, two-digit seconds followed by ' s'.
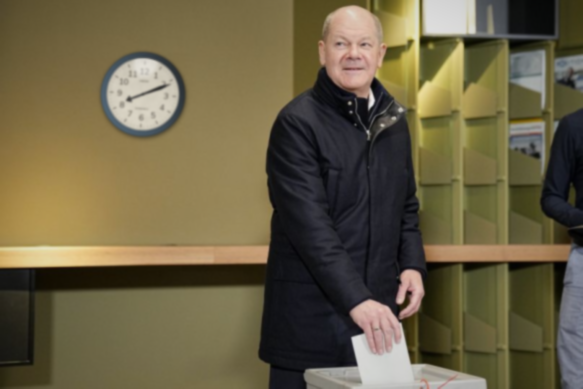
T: 8 h 11 min
